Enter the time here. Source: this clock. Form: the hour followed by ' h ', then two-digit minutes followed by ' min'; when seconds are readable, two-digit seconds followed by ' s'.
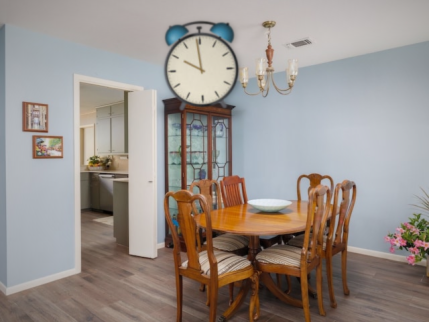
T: 9 h 59 min
